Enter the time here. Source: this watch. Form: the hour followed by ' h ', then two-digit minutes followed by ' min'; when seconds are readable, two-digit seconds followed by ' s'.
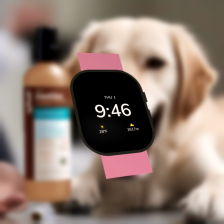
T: 9 h 46 min
